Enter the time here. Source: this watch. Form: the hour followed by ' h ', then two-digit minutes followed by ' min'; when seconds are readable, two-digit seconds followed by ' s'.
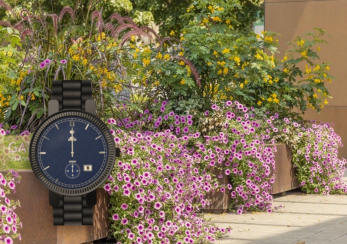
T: 12 h 00 min
